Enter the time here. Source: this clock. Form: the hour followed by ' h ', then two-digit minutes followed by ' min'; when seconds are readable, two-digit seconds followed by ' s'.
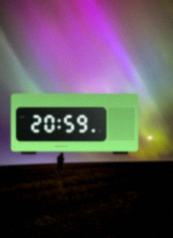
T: 20 h 59 min
